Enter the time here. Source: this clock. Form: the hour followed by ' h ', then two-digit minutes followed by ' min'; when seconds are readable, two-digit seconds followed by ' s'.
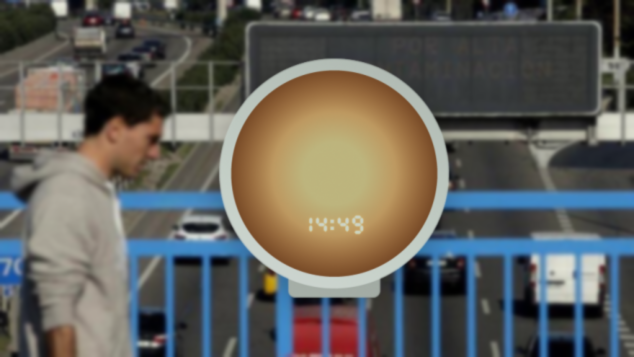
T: 14 h 49 min
